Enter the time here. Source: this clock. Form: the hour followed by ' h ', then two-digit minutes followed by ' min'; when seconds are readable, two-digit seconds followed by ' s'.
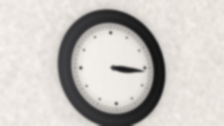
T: 3 h 16 min
